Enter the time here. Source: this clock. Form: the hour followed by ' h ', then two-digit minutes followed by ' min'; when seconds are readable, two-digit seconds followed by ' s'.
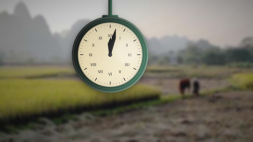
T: 12 h 02 min
